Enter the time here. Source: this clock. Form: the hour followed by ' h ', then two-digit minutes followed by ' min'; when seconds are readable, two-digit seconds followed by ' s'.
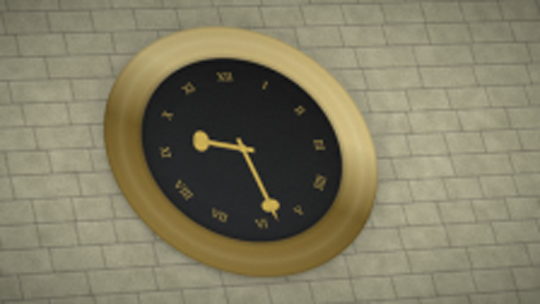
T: 9 h 28 min
